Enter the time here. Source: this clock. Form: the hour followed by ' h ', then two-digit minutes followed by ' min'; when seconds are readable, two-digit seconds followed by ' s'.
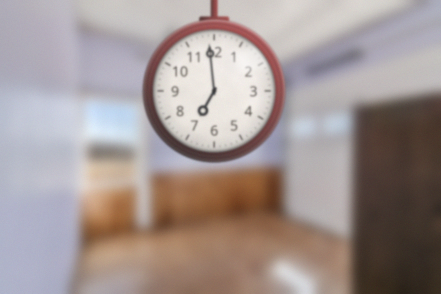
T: 6 h 59 min
